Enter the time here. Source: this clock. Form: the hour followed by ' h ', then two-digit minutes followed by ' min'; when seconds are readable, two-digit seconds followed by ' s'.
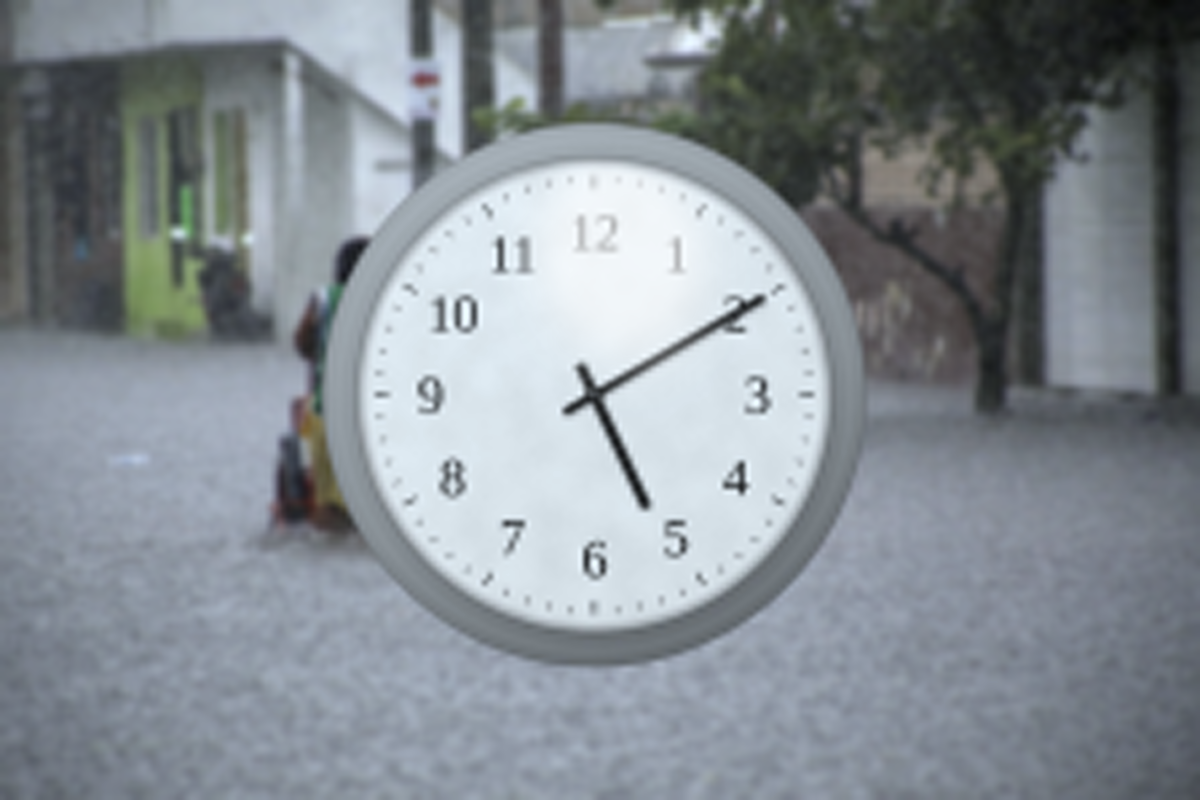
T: 5 h 10 min
